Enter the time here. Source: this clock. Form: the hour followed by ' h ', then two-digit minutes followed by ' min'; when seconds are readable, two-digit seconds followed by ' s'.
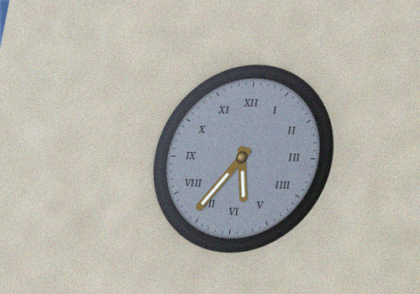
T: 5 h 36 min
